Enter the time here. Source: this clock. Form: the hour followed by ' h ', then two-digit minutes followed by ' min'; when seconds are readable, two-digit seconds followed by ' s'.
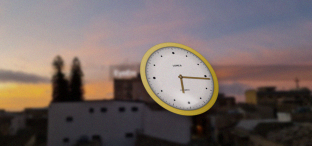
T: 6 h 16 min
